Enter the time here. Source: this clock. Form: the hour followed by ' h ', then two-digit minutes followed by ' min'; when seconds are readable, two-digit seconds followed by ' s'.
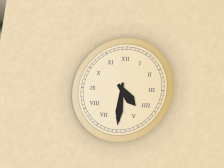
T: 4 h 30 min
